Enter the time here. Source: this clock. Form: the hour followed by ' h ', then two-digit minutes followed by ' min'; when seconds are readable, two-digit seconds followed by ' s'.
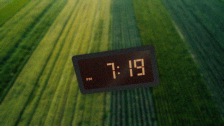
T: 7 h 19 min
